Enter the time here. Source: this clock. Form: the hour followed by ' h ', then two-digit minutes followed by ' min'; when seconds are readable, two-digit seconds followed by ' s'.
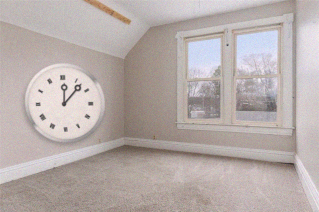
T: 12 h 07 min
